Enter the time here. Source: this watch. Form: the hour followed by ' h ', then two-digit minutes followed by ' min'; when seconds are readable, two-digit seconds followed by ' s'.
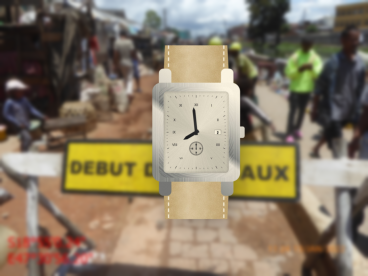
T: 7 h 59 min
